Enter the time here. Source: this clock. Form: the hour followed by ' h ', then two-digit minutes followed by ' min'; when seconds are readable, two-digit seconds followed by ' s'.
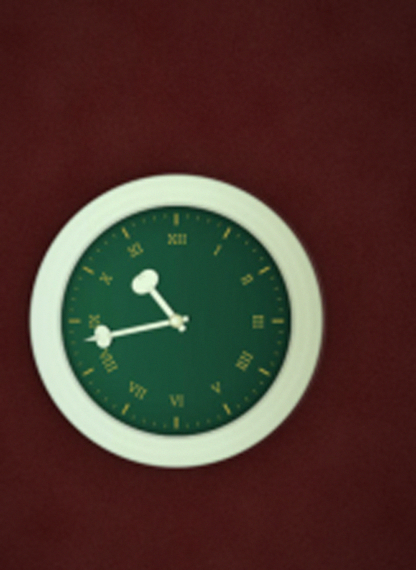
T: 10 h 43 min
